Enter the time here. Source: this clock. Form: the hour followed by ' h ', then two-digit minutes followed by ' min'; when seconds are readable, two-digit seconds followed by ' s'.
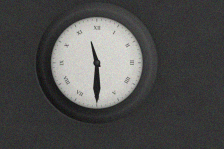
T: 11 h 30 min
